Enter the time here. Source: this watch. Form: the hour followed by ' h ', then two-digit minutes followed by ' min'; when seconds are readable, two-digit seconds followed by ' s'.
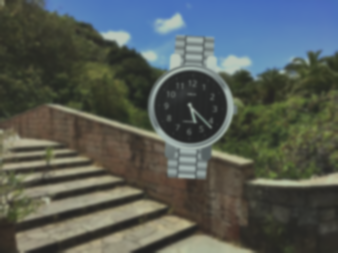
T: 5 h 22 min
